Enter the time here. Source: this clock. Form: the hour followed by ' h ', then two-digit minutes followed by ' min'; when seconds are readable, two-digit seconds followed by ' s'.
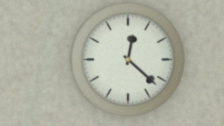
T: 12 h 22 min
